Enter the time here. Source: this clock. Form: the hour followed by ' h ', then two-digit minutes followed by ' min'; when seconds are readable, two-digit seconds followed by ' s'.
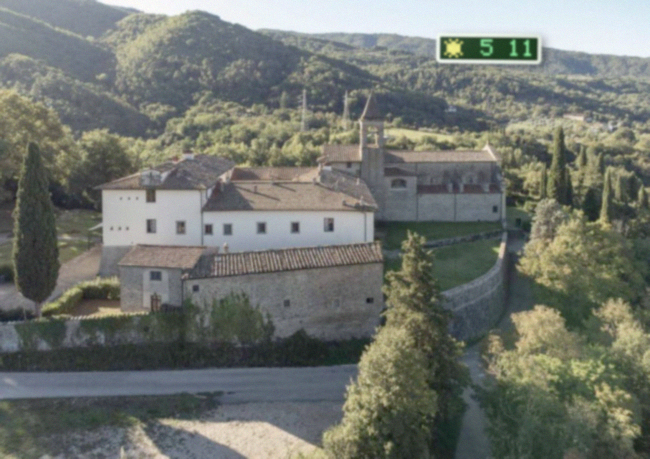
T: 5 h 11 min
